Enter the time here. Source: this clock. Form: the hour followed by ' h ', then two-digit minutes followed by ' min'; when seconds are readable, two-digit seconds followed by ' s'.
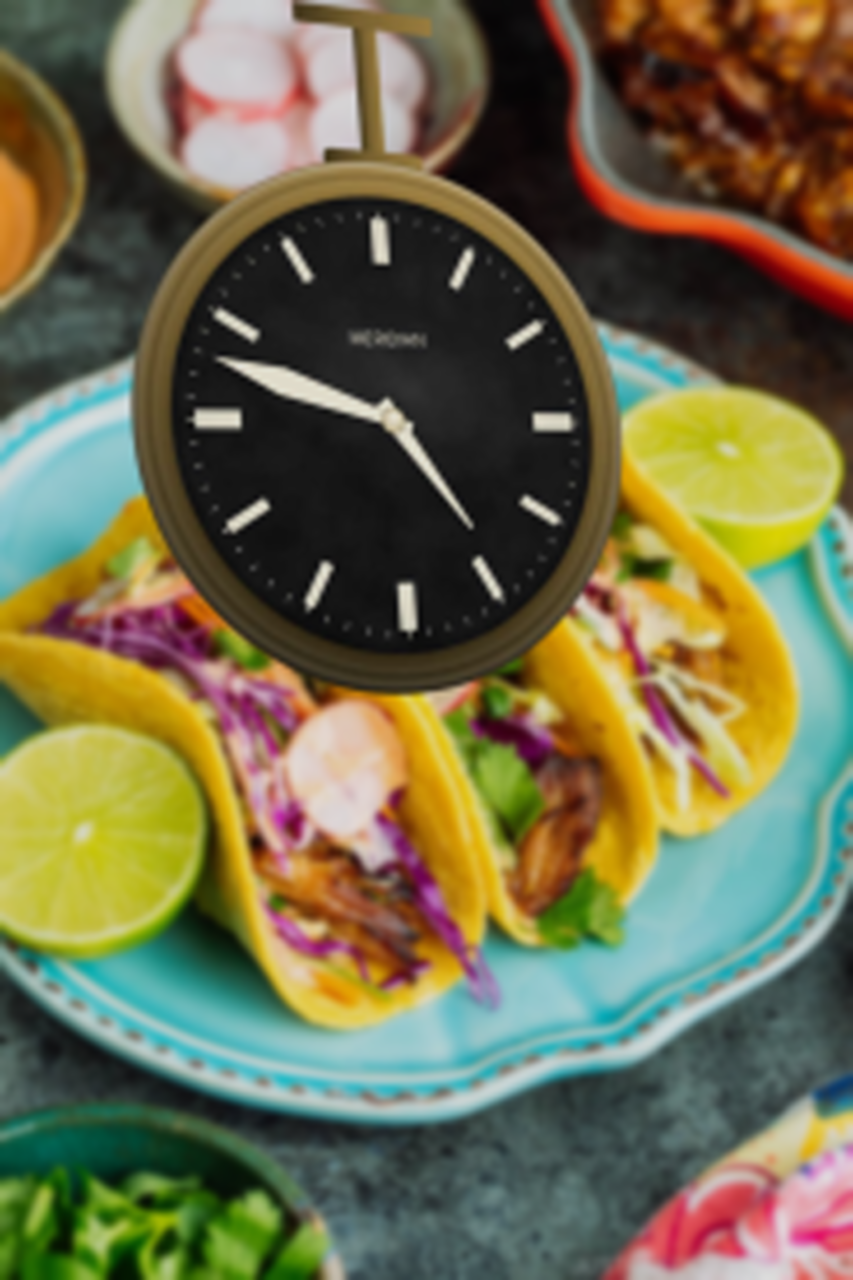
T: 4 h 48 min
